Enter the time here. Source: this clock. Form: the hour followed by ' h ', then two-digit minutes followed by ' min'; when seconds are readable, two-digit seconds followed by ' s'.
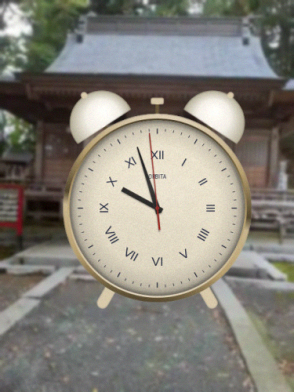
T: 9 h 56 min 59 s
